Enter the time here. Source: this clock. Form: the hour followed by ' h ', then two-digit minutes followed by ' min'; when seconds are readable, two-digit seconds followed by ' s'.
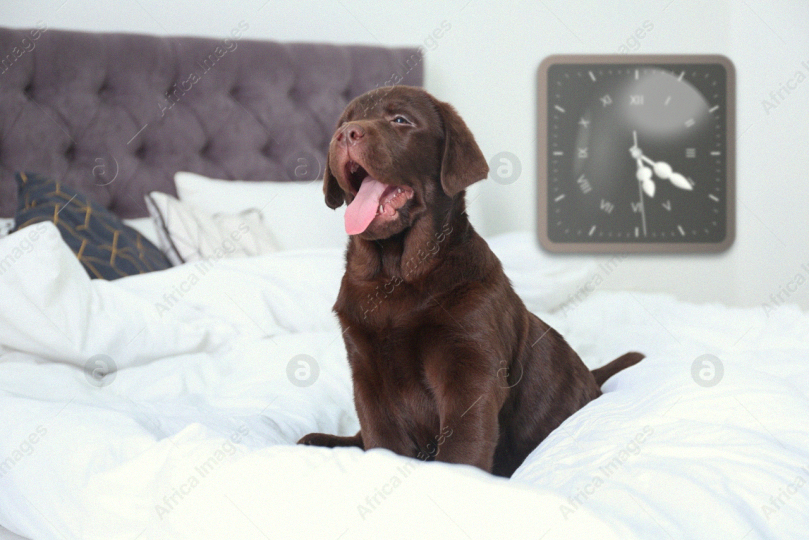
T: 5 h 20 min 29 s
